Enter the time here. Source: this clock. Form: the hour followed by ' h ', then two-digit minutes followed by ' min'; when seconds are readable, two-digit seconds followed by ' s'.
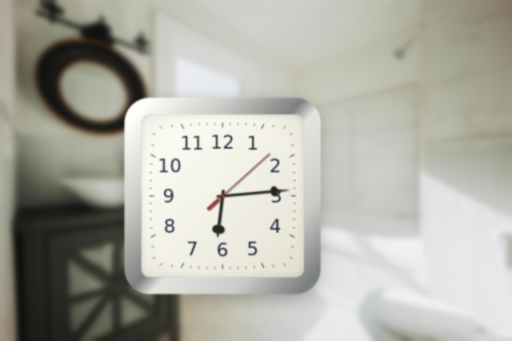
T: 6 h 14 min 08 s
